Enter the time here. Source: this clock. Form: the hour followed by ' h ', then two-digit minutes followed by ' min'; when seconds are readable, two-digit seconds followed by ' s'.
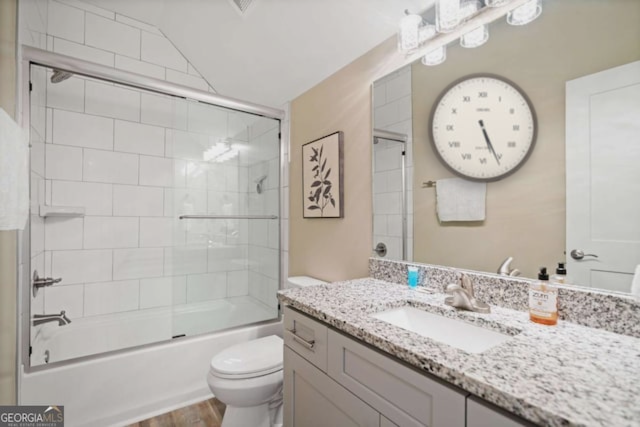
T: 5 h 26 min
